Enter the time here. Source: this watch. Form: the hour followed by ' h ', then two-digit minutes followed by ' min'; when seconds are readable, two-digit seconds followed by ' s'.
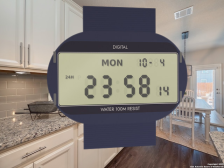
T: 23 h 58 min 14 s
